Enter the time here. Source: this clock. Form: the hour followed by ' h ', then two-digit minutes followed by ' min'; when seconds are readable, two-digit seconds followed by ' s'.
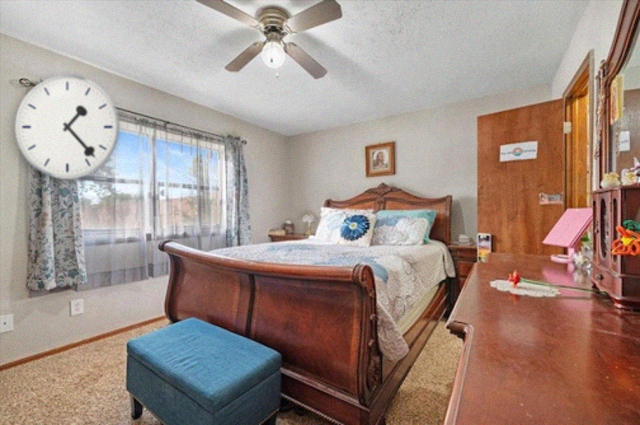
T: 1 h 23 min
